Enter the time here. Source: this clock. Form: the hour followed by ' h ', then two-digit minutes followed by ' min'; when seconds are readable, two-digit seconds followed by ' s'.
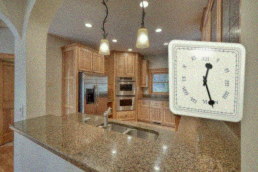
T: 12 h 27 min
